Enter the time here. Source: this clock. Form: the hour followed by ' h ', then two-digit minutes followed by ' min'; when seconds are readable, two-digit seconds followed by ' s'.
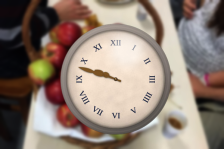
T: 9 h 48 min
